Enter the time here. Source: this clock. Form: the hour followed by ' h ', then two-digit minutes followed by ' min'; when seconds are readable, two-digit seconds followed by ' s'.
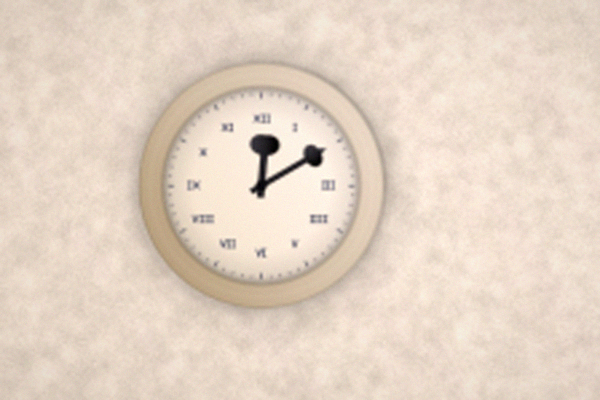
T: 12 h 10 min
